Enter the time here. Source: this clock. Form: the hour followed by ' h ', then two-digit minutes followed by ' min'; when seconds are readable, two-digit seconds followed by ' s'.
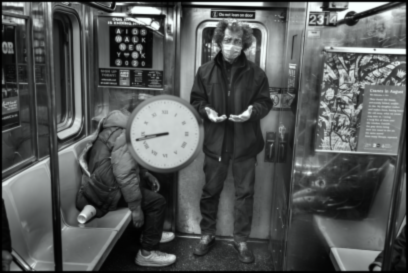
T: 8 h 43 min
